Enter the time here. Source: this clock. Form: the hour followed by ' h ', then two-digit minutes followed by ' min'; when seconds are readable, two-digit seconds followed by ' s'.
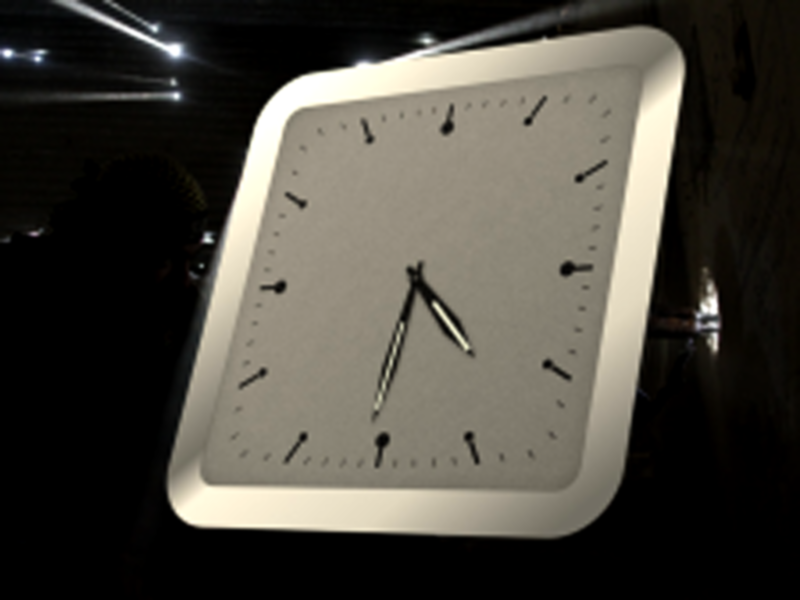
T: 4 h 31 min
